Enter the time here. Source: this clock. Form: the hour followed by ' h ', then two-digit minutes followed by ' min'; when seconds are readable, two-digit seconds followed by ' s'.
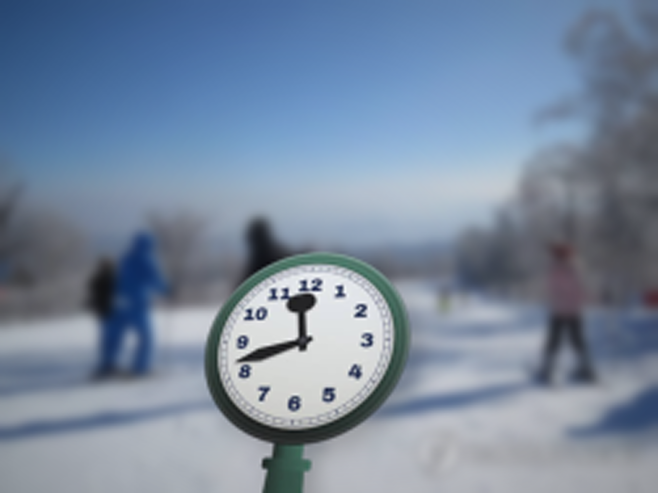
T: 11 h 42 min
